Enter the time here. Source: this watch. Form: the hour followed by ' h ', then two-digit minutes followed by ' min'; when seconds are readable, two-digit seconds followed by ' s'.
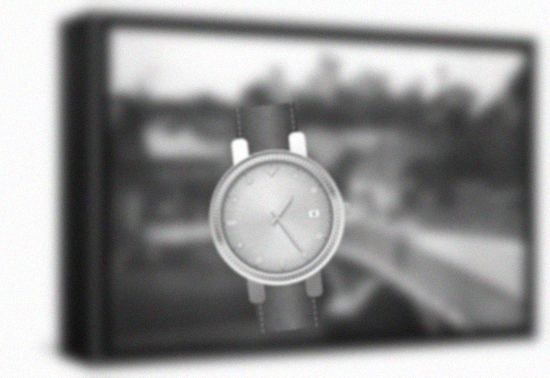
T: 1 h 25 min
